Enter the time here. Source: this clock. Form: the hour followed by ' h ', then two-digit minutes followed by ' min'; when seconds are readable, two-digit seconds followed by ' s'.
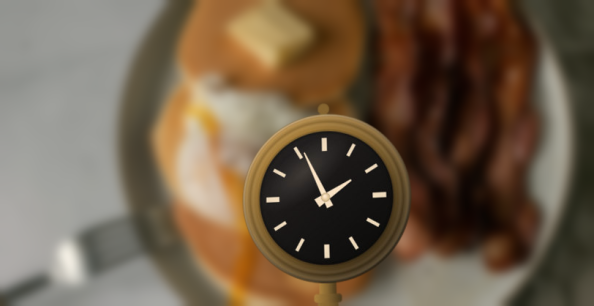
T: 1 h 56 min
